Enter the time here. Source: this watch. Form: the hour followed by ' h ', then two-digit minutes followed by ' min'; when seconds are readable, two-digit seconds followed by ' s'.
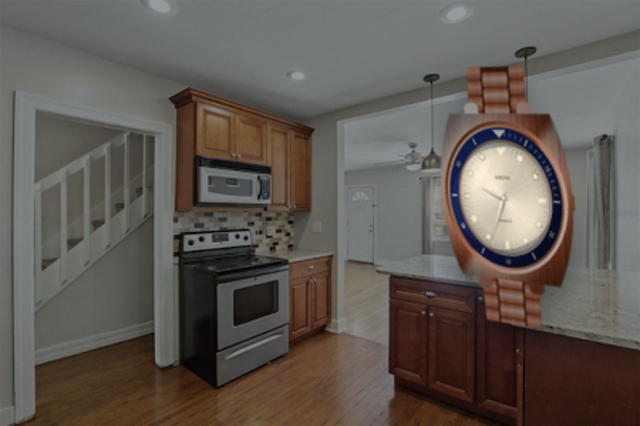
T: 9 h 34 min
